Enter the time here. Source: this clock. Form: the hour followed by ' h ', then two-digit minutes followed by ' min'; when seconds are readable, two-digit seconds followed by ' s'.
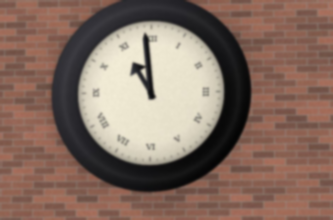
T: 10 h 59 min
